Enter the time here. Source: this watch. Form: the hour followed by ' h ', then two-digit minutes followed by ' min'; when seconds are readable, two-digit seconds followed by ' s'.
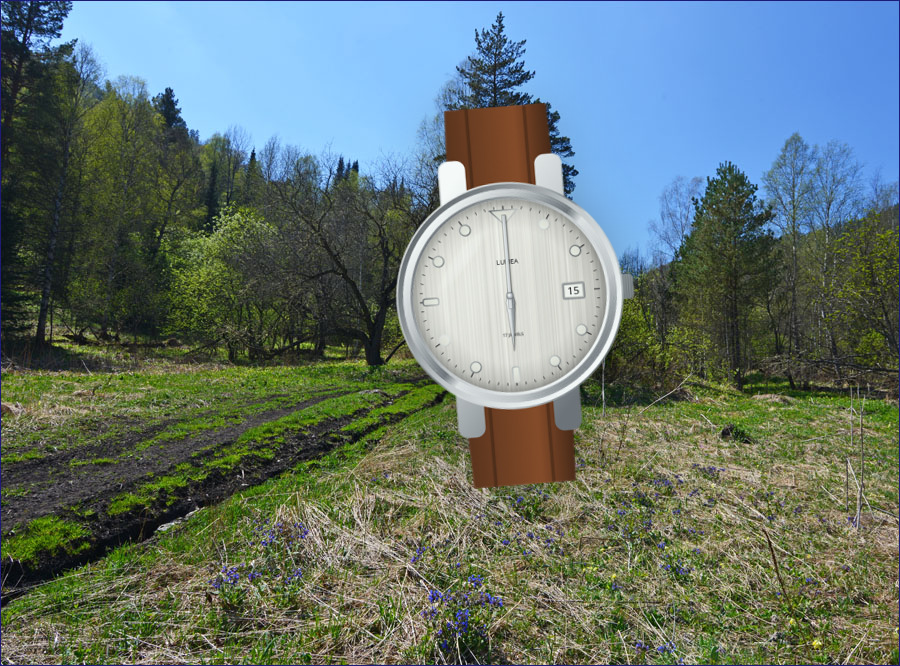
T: 6 h 00 min
